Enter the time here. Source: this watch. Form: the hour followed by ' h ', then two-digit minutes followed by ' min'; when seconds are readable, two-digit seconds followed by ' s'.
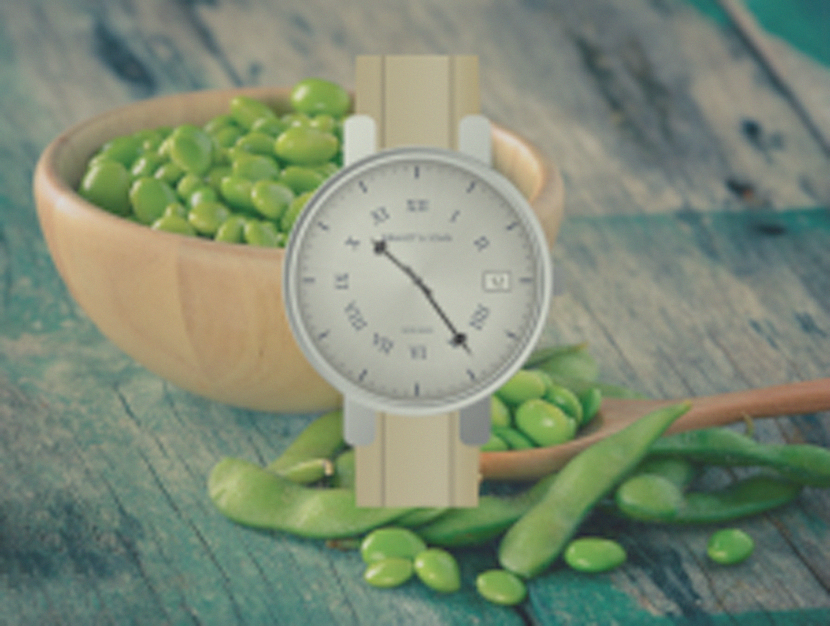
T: 10 h 24 min
